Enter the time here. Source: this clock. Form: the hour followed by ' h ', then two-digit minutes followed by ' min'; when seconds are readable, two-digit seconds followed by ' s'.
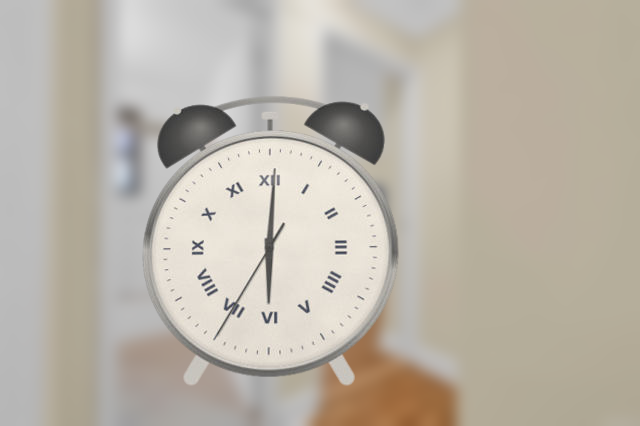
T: 6 h 00 min 35 s
